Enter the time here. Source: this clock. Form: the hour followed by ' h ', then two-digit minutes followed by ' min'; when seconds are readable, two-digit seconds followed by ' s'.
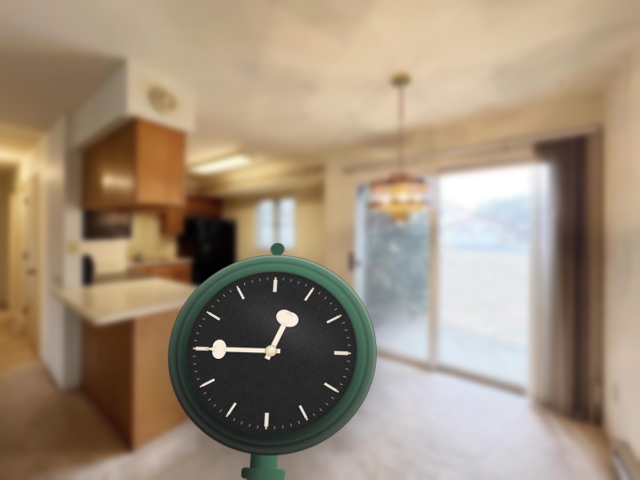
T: 12 h 45 min
